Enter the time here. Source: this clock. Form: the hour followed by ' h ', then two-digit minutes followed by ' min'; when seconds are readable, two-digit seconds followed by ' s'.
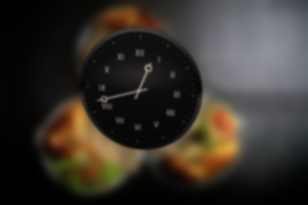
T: 12 h 42 min
